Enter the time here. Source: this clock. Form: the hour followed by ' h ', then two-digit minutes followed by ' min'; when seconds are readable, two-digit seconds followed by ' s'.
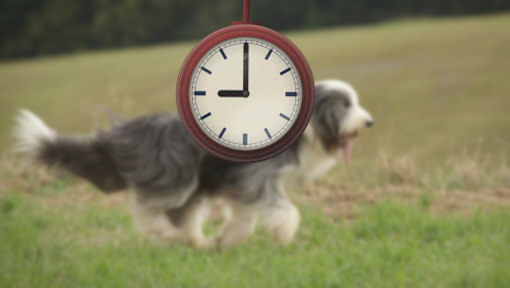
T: 9 h 00 min
